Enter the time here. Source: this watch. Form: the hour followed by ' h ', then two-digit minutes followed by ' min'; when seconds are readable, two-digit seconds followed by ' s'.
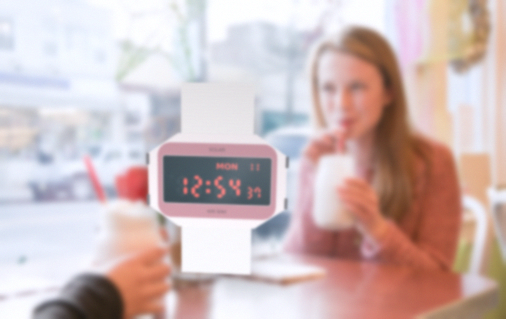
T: 12 h 54 min 37 s
